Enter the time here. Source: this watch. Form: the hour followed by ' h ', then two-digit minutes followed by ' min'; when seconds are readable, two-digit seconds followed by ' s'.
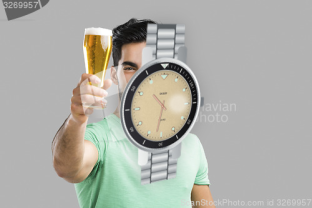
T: 10 h 32 min
